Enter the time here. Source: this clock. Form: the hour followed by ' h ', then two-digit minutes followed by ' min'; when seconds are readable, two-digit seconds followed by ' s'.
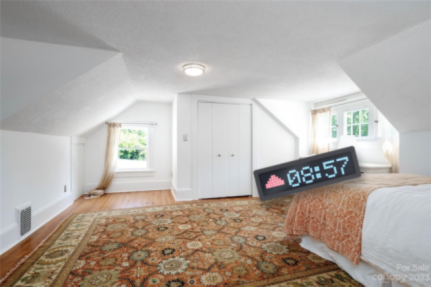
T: 8 h 57 min
